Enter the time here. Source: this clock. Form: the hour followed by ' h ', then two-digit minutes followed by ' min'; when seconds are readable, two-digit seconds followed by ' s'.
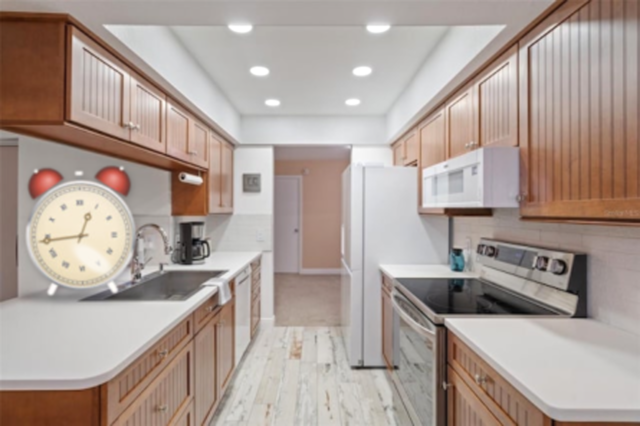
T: 12 h 44 min
